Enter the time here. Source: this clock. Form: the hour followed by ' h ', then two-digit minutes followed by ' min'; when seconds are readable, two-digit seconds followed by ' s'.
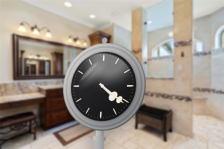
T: 4 h 21 min
